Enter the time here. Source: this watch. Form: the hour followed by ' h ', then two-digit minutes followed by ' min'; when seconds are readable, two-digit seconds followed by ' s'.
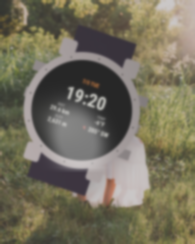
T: 19 h 20 min
